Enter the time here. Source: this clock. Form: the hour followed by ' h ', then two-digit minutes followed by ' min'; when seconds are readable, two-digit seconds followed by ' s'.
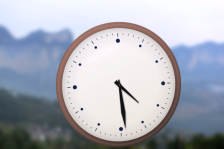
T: 4 h 29 min
